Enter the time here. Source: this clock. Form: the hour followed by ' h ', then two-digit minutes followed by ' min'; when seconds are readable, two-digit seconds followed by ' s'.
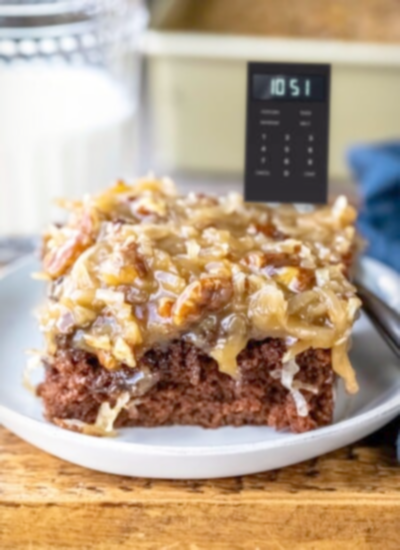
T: 10 h 51 min
